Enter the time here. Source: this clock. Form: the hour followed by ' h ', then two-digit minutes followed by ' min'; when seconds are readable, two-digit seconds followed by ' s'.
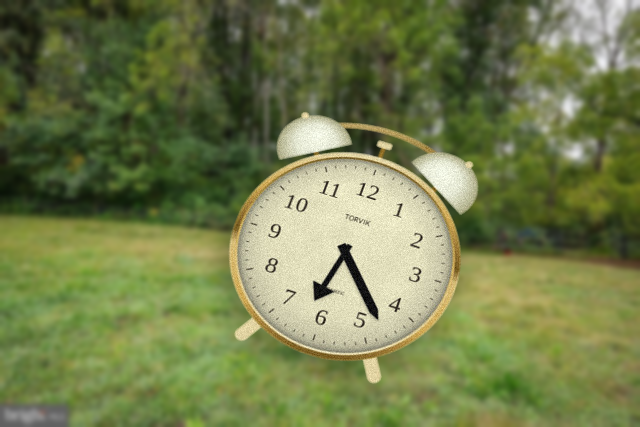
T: 6 h 23 min
